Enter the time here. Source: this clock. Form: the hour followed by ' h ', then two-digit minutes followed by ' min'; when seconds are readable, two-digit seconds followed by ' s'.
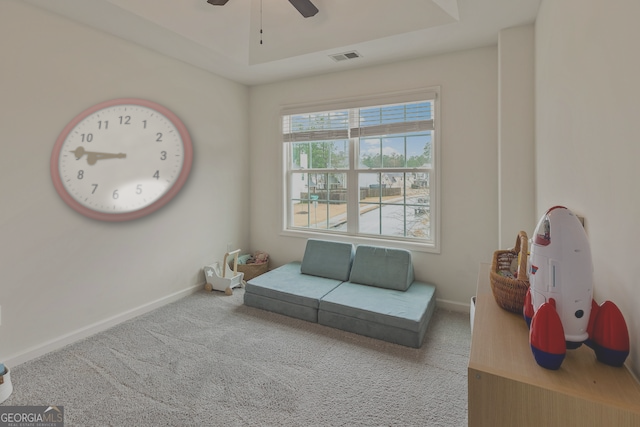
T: 8 h 46 min
